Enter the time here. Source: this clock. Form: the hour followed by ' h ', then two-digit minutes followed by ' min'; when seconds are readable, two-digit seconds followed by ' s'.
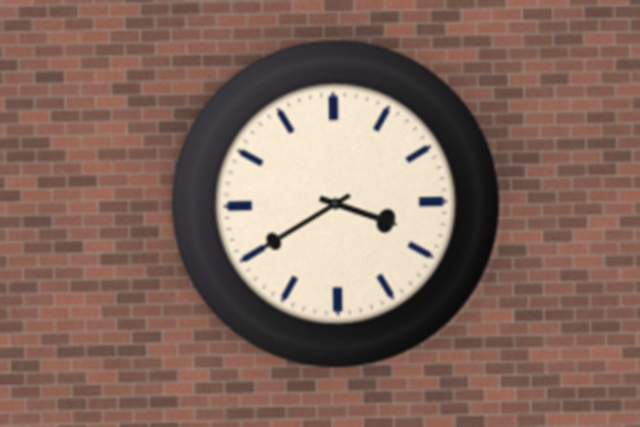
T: 3 h 40 min
